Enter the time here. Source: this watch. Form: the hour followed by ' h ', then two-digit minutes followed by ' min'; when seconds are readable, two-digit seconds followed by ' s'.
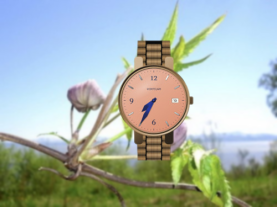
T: 7 h 35 min
